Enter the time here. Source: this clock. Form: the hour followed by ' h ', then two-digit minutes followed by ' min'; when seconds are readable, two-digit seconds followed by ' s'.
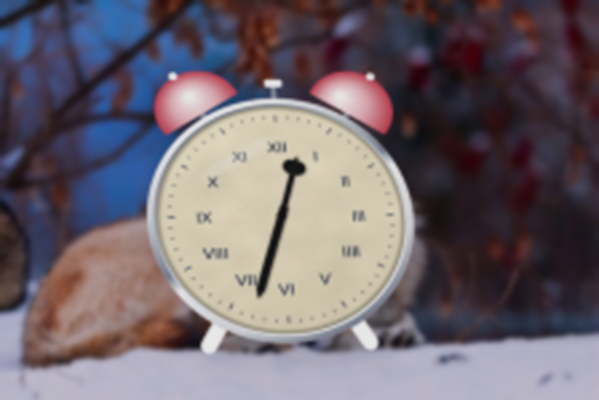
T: 12 h 33 min
